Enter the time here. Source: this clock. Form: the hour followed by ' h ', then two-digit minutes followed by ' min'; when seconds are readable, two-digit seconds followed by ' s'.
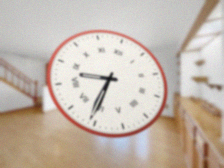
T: 8 h 31 min
